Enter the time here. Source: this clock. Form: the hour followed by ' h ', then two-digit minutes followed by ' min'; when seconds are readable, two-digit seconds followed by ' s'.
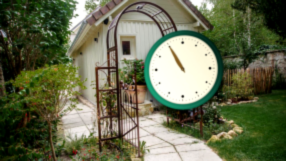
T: 10 h 55 min
